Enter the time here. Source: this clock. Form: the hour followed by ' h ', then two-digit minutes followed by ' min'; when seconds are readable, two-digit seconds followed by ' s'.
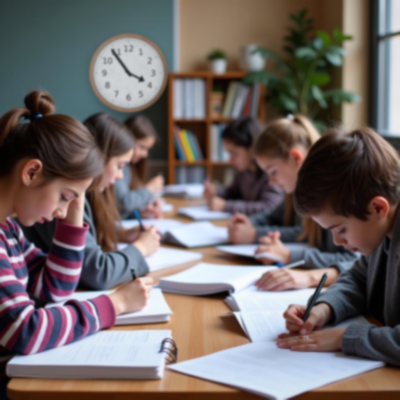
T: 3 h 54 min
